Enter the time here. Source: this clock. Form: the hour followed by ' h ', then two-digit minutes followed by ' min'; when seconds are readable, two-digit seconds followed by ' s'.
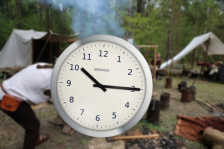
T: 10 h 15 min
